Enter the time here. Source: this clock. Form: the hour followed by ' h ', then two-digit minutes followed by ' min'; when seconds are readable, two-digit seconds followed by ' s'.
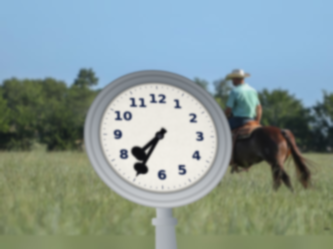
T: 7 h 35 min
